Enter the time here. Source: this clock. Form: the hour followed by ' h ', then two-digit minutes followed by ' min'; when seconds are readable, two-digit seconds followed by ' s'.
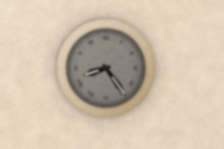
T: 8 h 24 min
